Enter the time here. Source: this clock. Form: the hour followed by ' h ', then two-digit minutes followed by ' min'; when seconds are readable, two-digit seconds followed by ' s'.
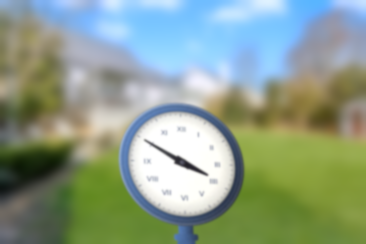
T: 3 h 50 min
